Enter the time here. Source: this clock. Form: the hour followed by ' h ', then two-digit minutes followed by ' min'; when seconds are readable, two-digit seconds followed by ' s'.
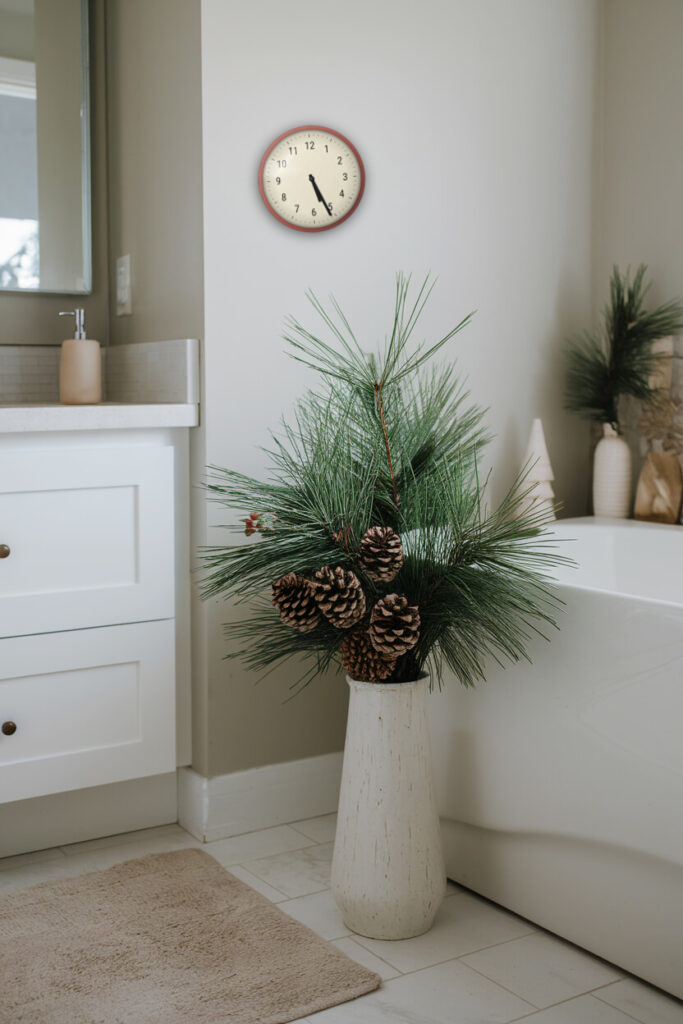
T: 5 h 26 min
